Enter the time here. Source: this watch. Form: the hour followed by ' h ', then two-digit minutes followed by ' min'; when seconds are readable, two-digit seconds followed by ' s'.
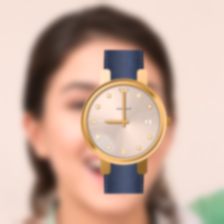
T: 9 h 00 min
